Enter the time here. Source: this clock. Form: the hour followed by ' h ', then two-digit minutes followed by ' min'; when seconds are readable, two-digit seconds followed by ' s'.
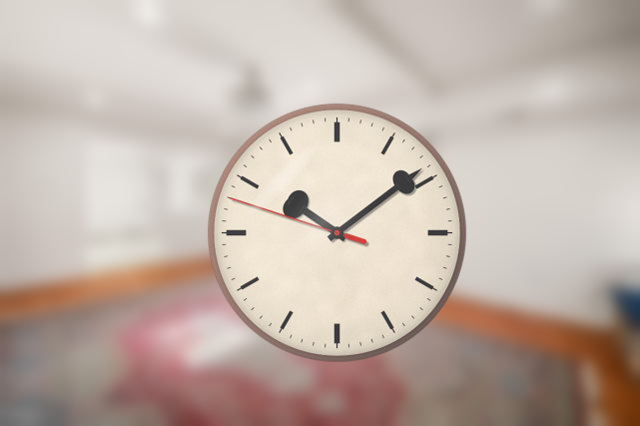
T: 10 h 08 min 48 s
